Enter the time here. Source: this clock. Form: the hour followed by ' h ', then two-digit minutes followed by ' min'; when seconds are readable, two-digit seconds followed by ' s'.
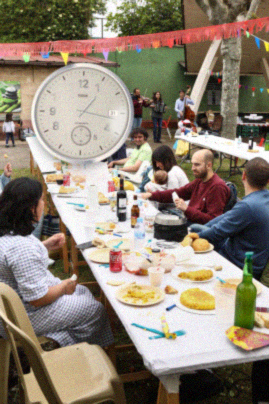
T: 1 h 17 min
